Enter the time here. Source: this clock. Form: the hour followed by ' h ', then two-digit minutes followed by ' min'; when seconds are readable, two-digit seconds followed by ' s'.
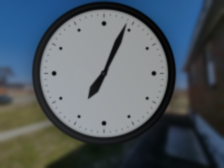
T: 7 h 04 min
